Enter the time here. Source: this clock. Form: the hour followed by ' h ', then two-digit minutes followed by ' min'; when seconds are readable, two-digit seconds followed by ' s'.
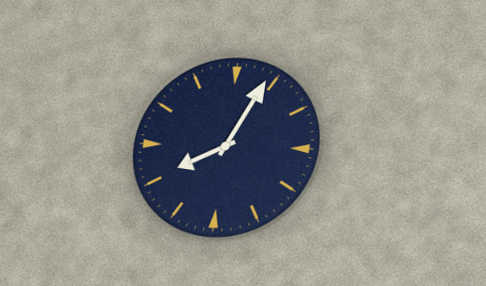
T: 8 h 04 min
